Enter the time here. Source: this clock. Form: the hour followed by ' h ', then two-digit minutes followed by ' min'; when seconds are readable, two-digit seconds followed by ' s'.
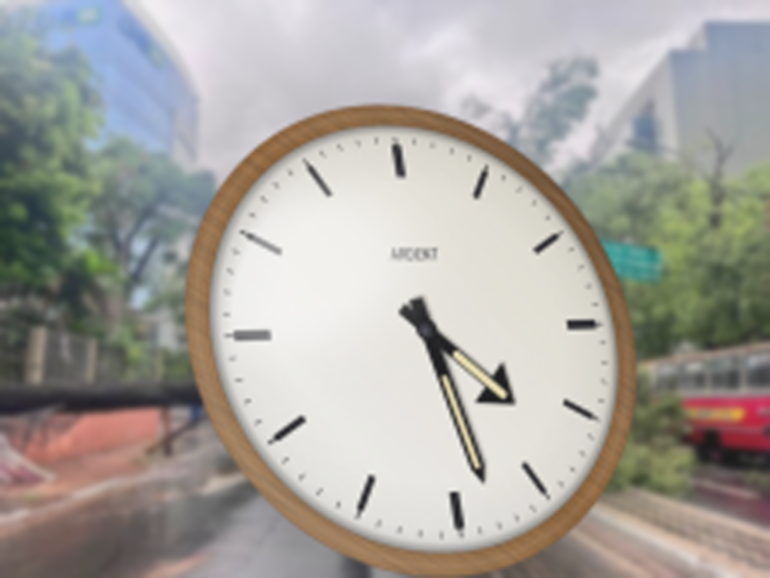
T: 4 h 28 min
